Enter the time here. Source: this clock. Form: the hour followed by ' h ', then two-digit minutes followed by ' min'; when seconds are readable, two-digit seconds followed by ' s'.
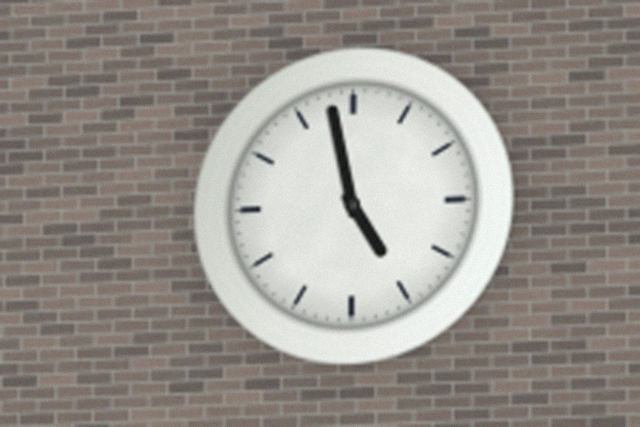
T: 4 h 58 min
